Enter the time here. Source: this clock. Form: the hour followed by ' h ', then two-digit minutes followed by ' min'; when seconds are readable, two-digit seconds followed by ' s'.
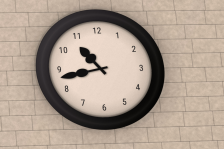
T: 10 h 43 min
